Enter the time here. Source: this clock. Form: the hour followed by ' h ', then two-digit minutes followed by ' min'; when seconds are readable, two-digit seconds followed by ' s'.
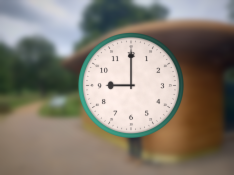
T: 9 h 00 min
